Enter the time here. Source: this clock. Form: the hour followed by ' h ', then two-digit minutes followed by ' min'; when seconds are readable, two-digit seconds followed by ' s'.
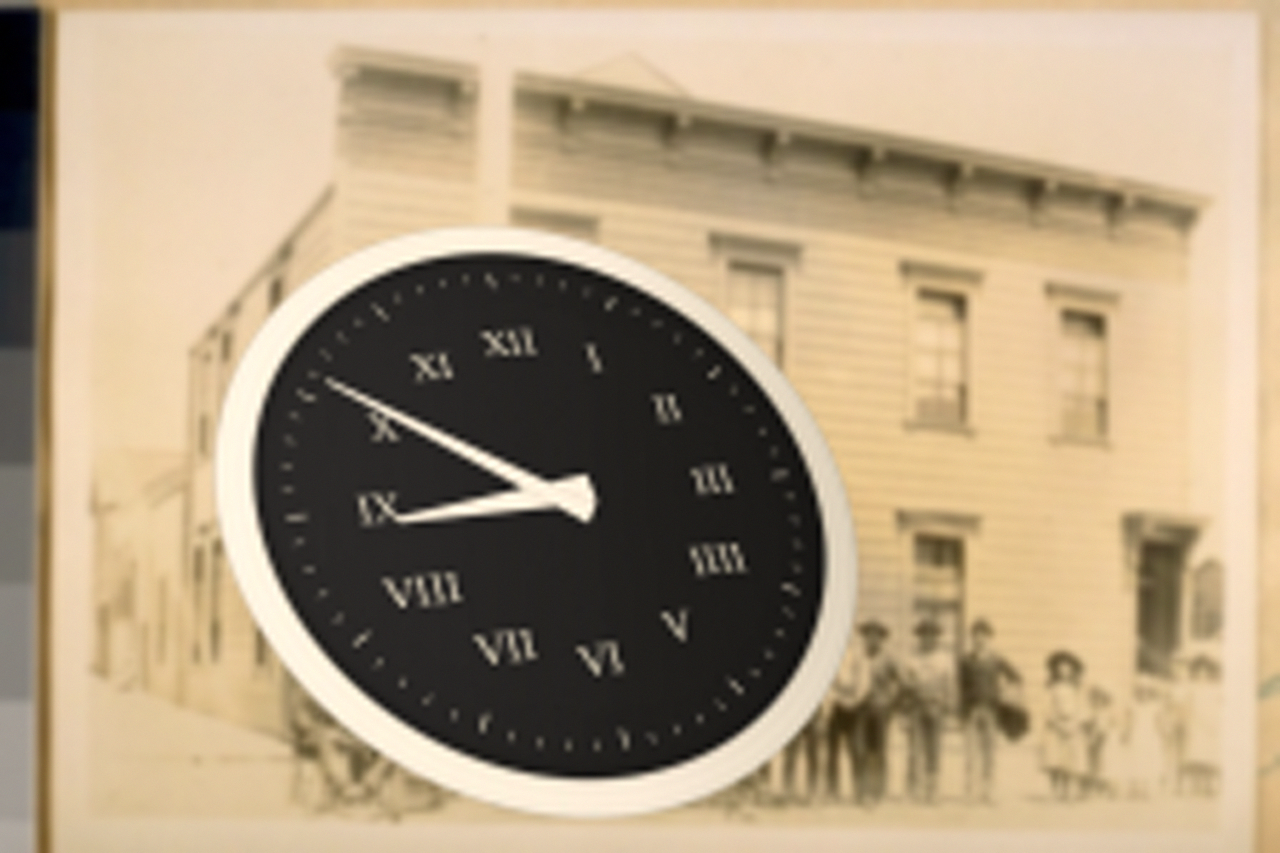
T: 8 h 51 min
